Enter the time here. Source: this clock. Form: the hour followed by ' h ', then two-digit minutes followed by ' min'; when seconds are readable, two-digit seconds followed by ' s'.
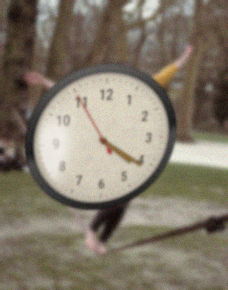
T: 4 h 20 min 55 s
